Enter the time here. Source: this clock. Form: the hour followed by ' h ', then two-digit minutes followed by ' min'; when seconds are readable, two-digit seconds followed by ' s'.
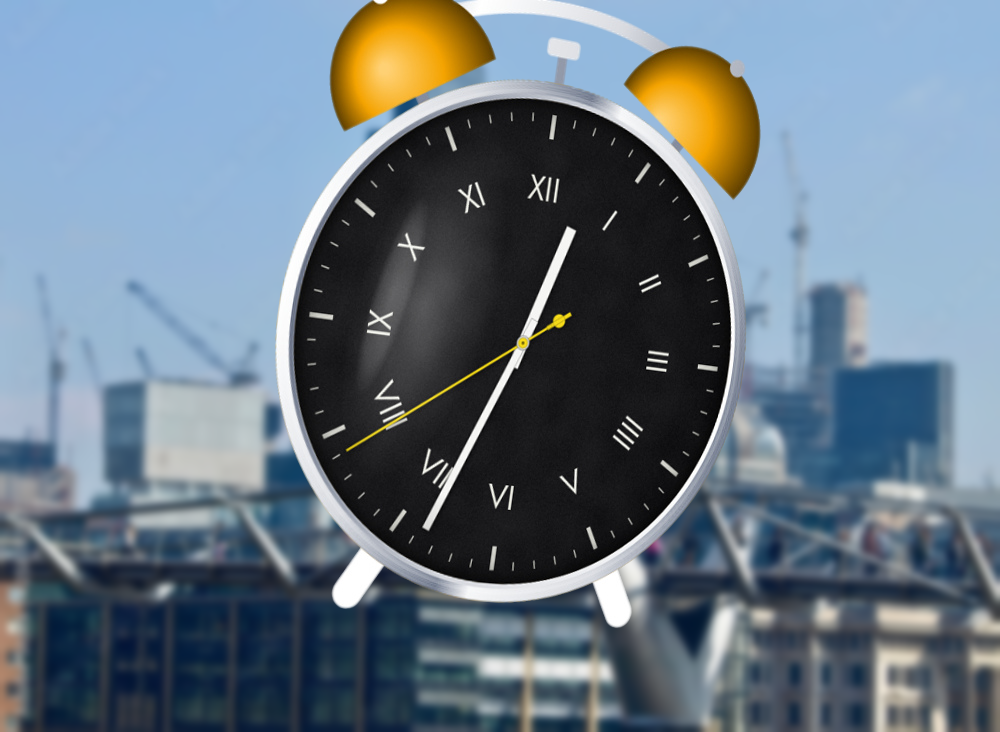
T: 12 h 33 min 39 s
